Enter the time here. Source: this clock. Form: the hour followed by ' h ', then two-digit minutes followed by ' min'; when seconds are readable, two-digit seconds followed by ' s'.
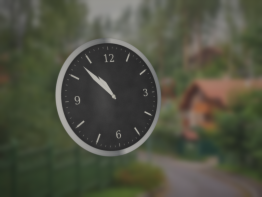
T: 10 h 53 min
